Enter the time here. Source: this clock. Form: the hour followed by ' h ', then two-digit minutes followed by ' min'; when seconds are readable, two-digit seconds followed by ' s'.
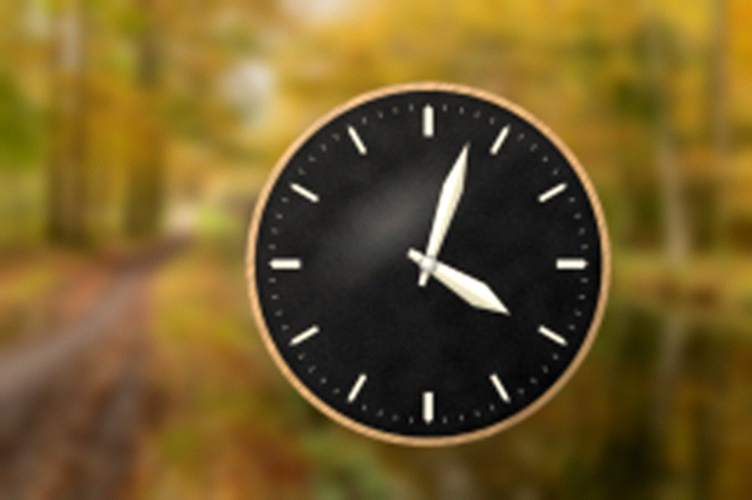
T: 4 h 03 min
